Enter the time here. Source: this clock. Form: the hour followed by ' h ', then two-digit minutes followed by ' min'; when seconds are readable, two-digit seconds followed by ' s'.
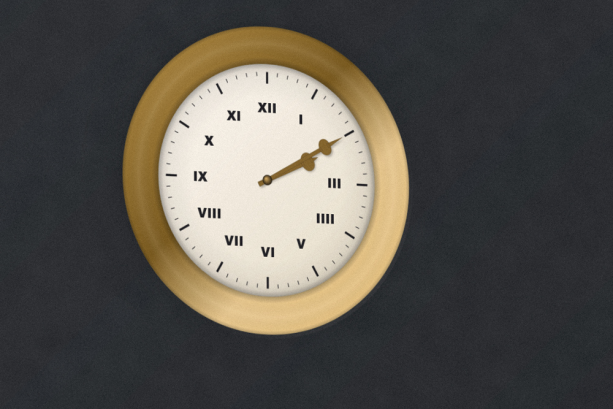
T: 2 h 10 min
